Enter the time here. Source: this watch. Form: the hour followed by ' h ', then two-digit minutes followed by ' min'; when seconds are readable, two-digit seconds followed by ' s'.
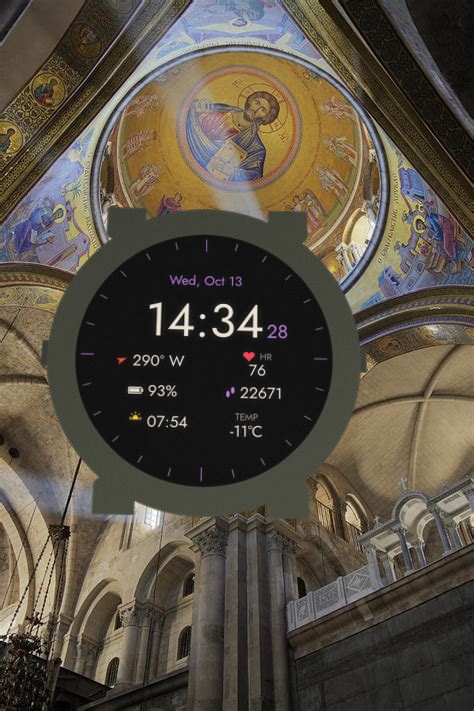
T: 14 h 34 min 28 s
